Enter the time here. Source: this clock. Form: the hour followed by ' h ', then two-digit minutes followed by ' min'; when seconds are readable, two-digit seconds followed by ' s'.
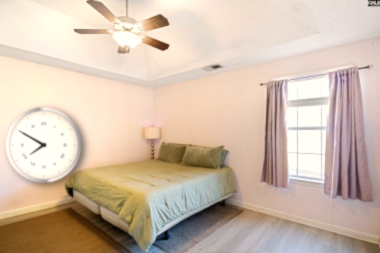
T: 7 h 50 min
